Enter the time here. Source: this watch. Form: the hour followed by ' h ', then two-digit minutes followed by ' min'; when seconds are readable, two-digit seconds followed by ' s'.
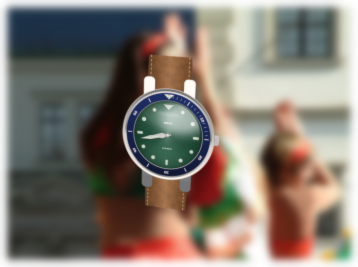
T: 8 h 43 min
